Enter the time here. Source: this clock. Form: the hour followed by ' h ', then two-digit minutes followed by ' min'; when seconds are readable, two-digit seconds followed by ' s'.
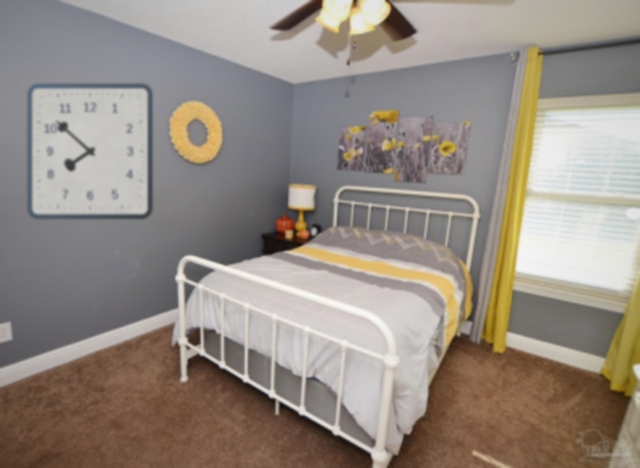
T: 7 h 52 min
